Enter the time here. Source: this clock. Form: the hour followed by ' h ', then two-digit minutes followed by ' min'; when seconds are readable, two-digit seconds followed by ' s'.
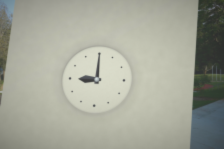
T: 9 h 00 min
